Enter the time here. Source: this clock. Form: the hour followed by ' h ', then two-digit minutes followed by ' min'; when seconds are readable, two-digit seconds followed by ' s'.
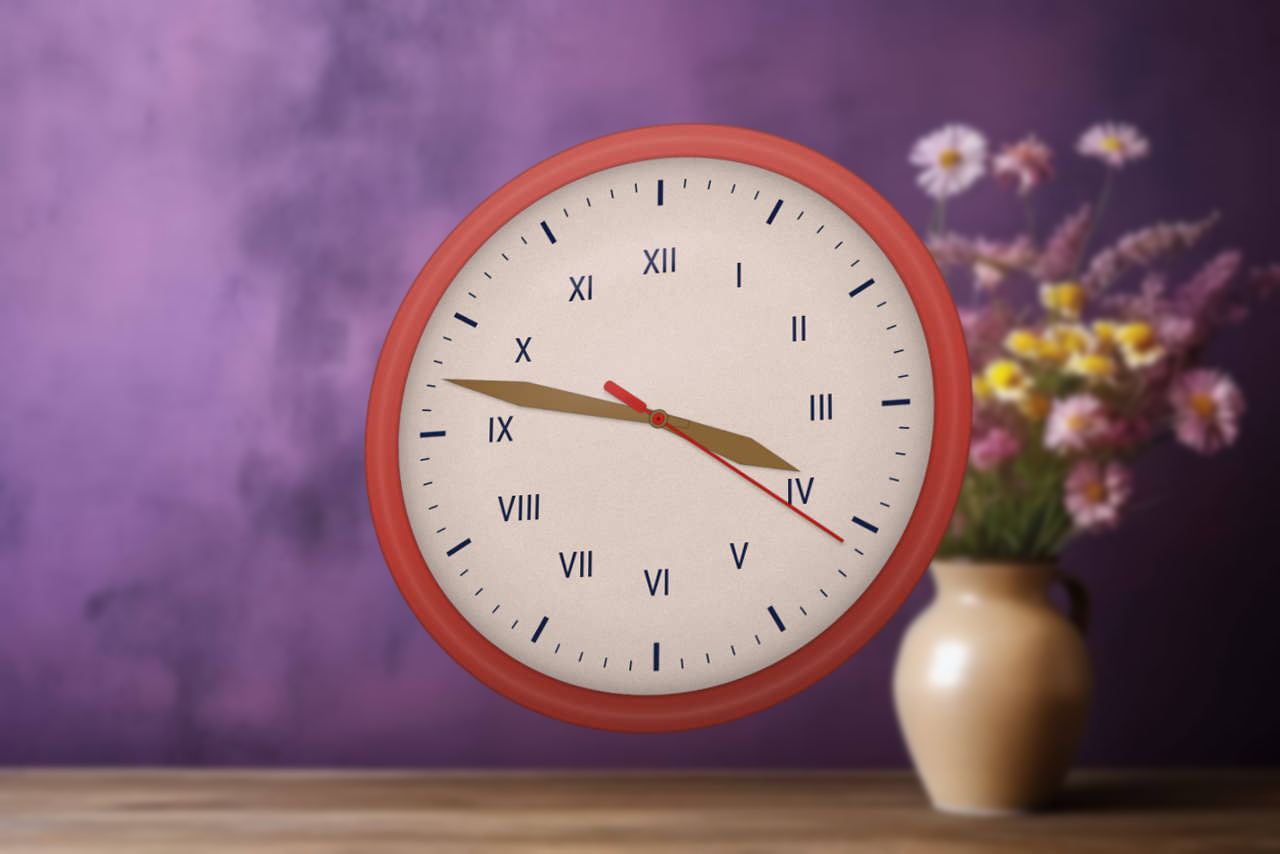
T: 3 h 47 min 21 s
